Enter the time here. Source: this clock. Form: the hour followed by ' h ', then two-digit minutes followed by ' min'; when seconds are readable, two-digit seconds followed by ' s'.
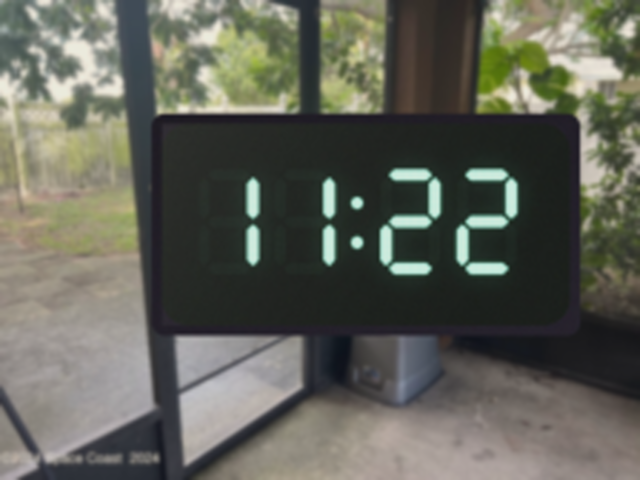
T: 11 h 22 min
